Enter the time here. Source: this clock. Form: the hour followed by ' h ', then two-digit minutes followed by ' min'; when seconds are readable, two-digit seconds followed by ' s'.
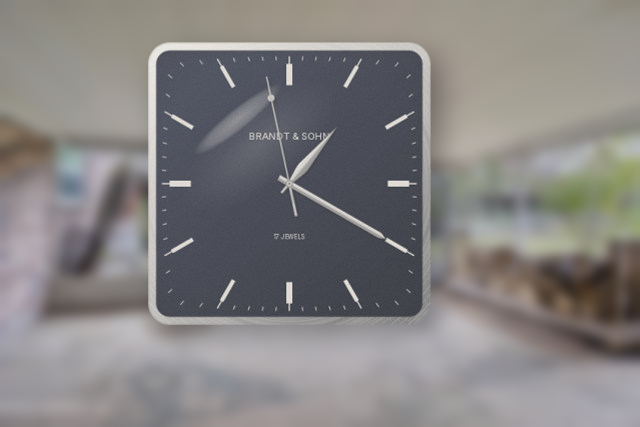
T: 1 h 19 min 58 s
